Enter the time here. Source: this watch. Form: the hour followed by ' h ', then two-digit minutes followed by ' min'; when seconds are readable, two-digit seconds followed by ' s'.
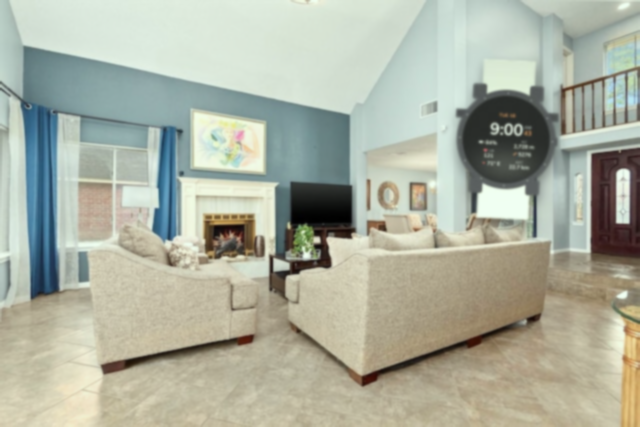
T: 9 h 00 min
